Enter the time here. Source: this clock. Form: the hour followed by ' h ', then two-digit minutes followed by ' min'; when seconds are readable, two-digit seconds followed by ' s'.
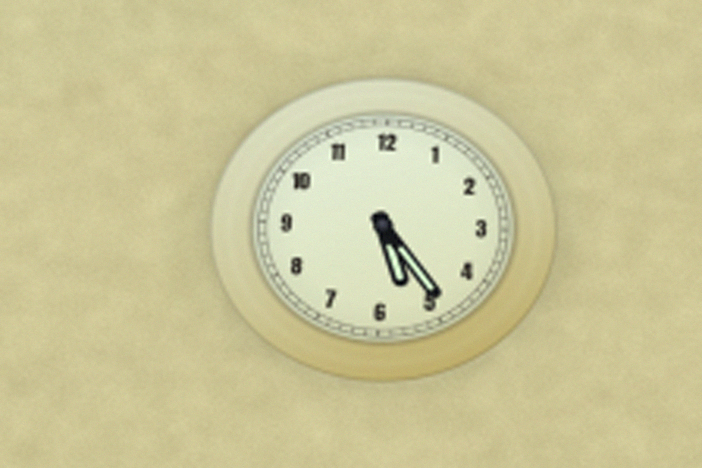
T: 5 h 24 min
